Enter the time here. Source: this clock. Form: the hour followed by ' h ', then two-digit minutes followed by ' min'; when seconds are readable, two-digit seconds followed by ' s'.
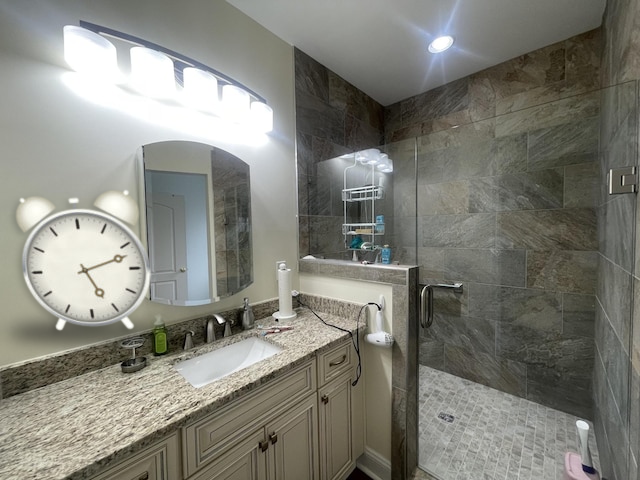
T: 5 h 12 min
